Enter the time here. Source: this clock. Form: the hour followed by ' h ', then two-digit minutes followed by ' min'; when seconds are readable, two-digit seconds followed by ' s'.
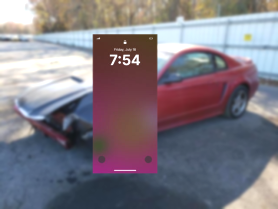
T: 7 h 54 min
